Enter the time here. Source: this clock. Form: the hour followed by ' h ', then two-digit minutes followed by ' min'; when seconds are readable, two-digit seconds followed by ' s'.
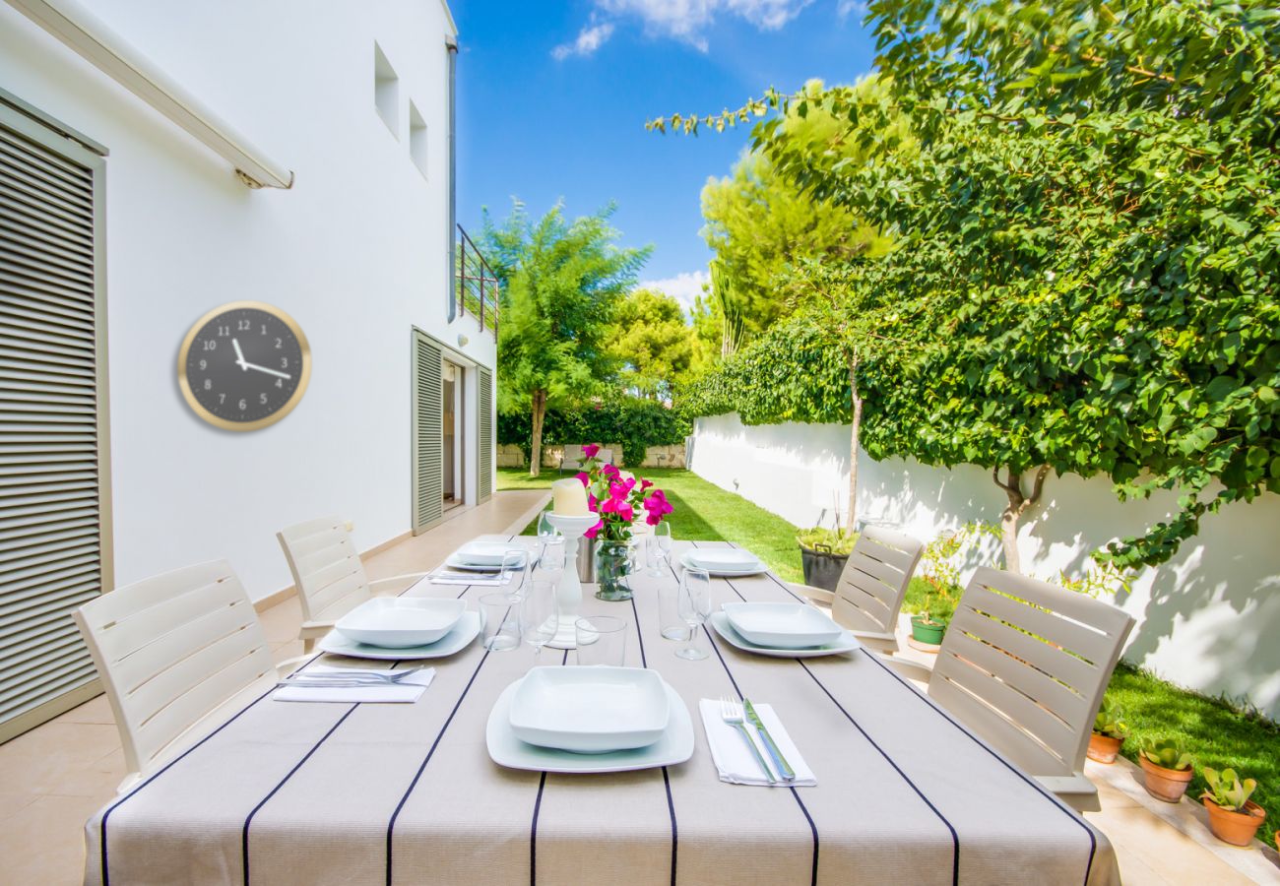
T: 11 h 18 min
